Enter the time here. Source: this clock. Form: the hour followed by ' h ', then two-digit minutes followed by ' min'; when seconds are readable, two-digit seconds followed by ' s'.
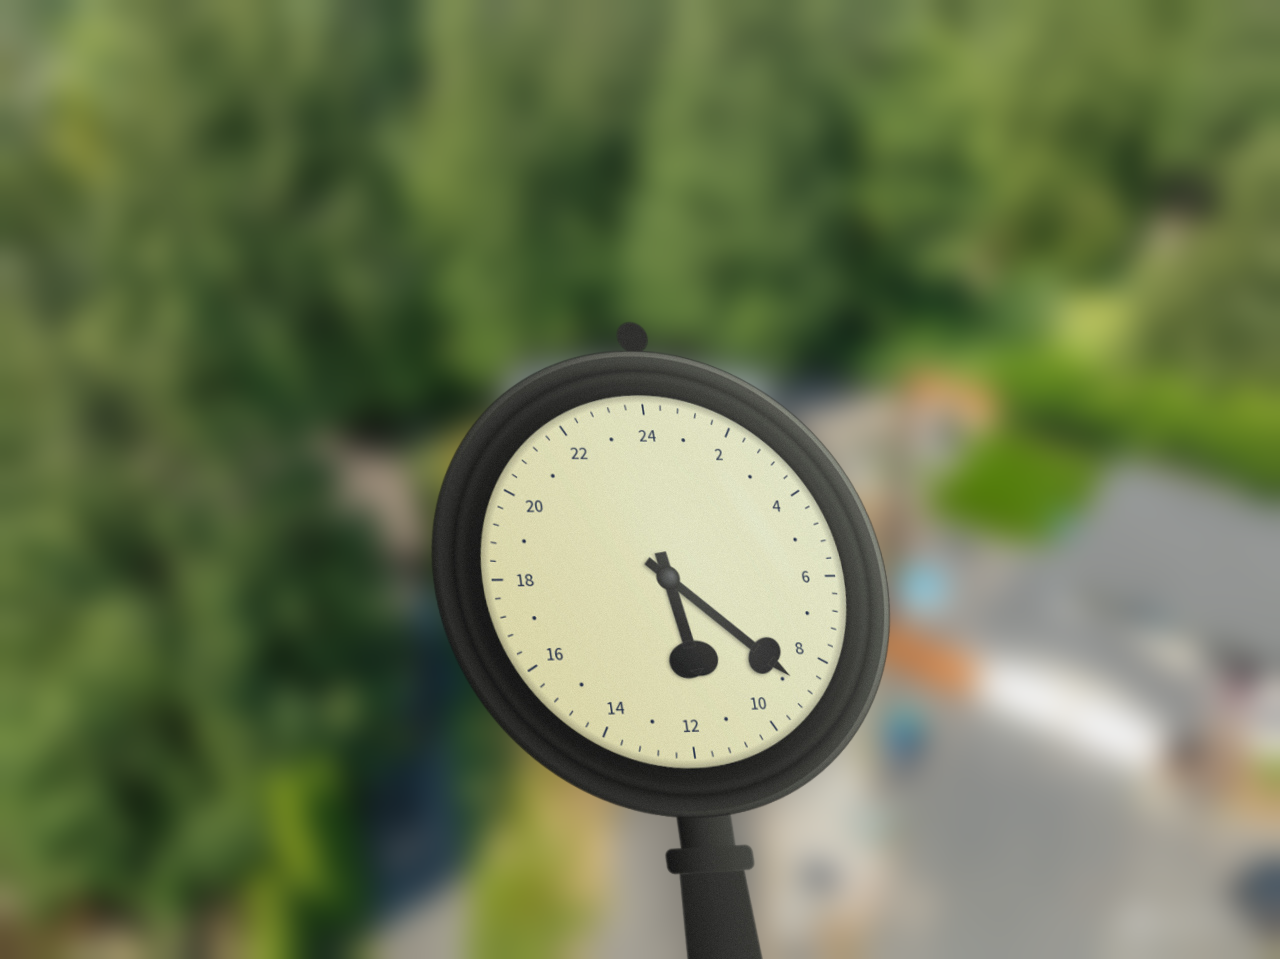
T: 11 h 22 min
